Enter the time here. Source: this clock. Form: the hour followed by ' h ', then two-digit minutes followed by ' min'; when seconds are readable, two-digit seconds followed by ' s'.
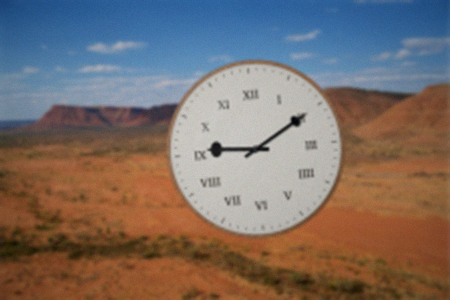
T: 9 h 10 min
